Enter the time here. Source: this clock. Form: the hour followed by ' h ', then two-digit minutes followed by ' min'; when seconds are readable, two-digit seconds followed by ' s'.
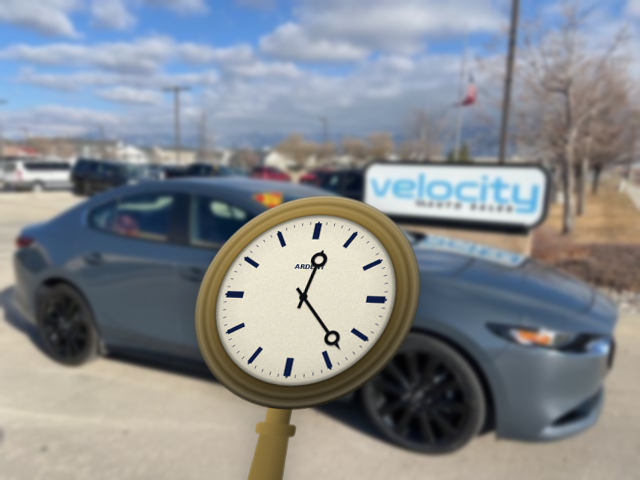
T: 12 h 23 min
